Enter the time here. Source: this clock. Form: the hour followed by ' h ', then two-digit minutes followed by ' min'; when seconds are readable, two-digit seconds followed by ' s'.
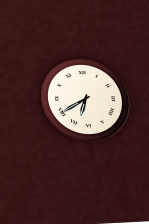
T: 6 h 40 min
